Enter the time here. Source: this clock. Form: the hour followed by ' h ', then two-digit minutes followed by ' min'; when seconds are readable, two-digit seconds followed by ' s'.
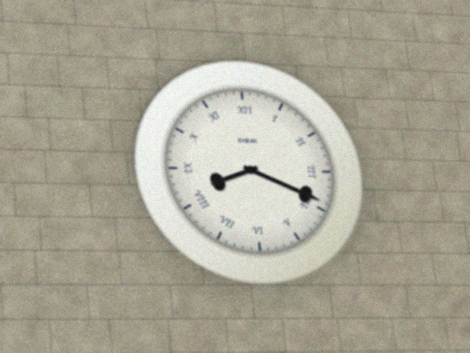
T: 8 h 19 min
